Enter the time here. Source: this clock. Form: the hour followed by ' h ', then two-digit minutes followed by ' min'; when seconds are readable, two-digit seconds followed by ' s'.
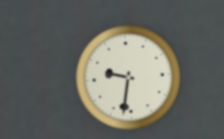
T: 9 h 32 min
